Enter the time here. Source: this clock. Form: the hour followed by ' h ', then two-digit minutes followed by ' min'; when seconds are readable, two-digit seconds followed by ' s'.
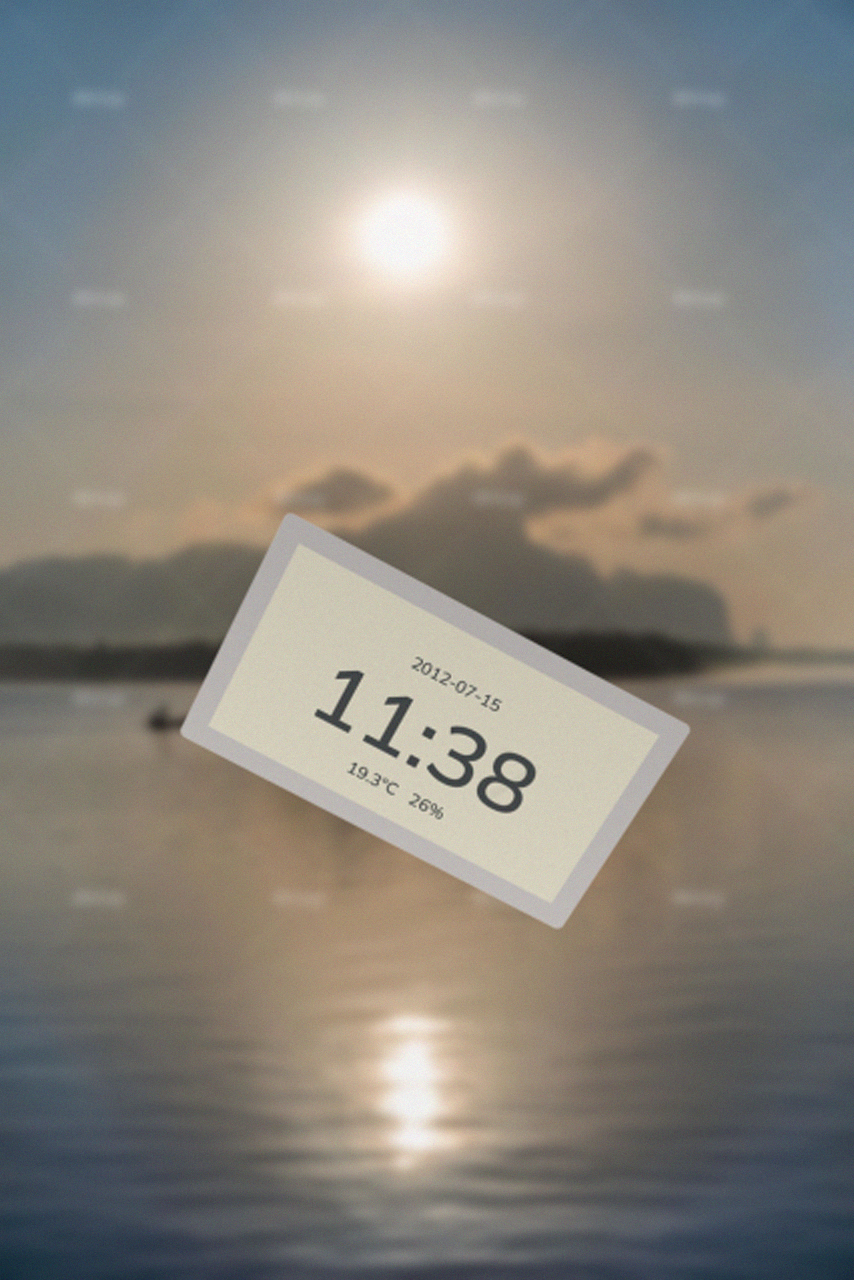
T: 11 h 38 min
